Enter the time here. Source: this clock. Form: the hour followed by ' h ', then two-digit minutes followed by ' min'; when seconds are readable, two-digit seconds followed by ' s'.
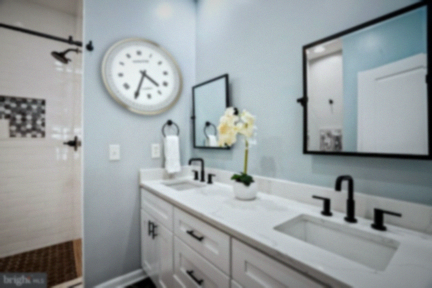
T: 4 h 35 min
